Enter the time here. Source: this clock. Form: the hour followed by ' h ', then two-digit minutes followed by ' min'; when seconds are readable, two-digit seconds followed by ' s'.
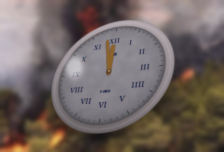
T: 11 h 58 min
